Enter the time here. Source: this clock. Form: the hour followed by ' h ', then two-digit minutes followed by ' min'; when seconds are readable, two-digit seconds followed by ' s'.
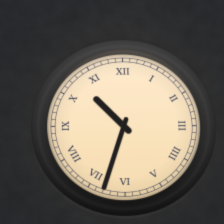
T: 10 h 33 min
